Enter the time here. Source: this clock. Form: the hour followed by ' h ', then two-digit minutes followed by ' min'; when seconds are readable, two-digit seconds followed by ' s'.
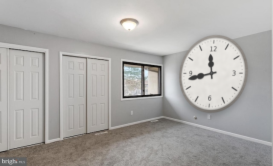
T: 11 h 43 min
